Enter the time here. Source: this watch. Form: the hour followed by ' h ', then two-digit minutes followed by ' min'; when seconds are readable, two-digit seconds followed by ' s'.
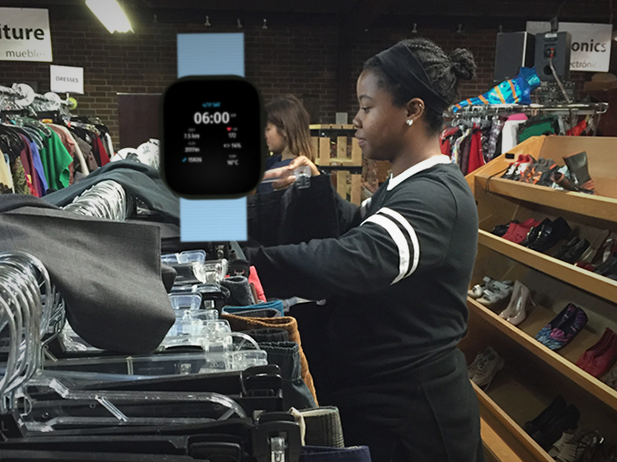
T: 6 h 00 min
